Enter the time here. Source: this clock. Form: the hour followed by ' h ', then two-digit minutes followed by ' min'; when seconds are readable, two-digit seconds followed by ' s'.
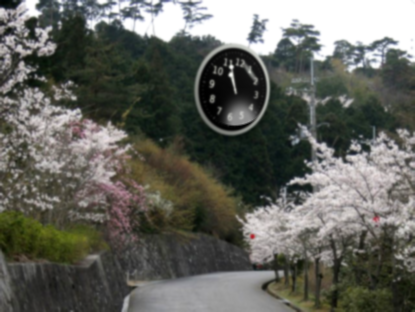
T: 10 h 56 min
